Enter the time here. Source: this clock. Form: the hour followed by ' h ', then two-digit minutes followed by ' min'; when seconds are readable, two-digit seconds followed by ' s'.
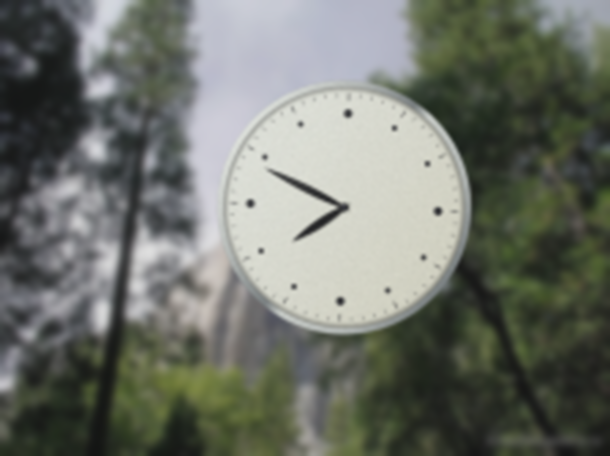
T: 7 h 49 min
